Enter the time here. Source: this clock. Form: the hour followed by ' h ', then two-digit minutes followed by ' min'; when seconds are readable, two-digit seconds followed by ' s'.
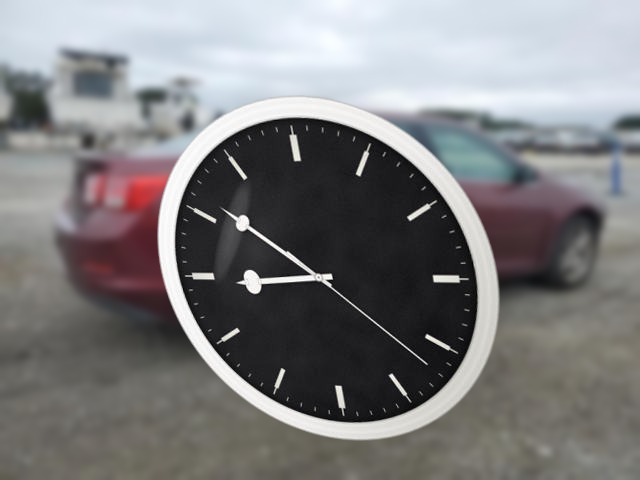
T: 8 h 51 min 22 s
